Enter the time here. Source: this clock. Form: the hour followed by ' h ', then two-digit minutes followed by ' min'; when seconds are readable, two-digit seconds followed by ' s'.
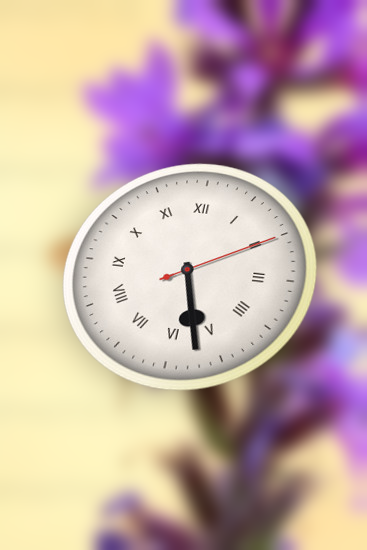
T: 5 h 27 min 10 s
